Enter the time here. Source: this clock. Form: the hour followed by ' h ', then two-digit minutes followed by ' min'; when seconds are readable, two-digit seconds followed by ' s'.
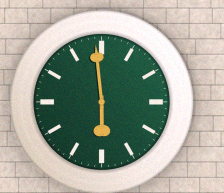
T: 5 h 59 min
